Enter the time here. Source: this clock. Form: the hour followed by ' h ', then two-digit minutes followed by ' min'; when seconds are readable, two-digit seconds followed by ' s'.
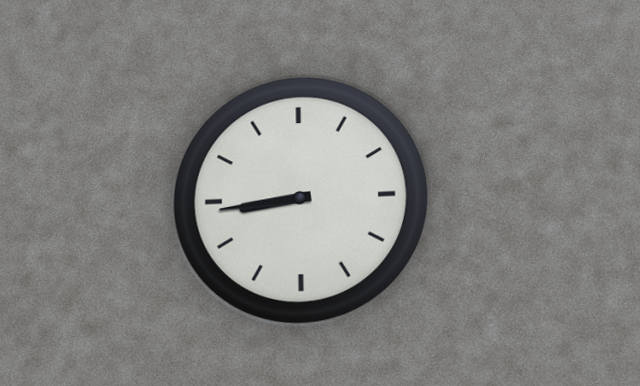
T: 8 h 44 min
